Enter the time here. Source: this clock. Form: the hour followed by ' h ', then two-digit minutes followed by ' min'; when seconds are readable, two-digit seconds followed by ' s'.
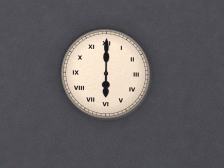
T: 6 h 00 min
